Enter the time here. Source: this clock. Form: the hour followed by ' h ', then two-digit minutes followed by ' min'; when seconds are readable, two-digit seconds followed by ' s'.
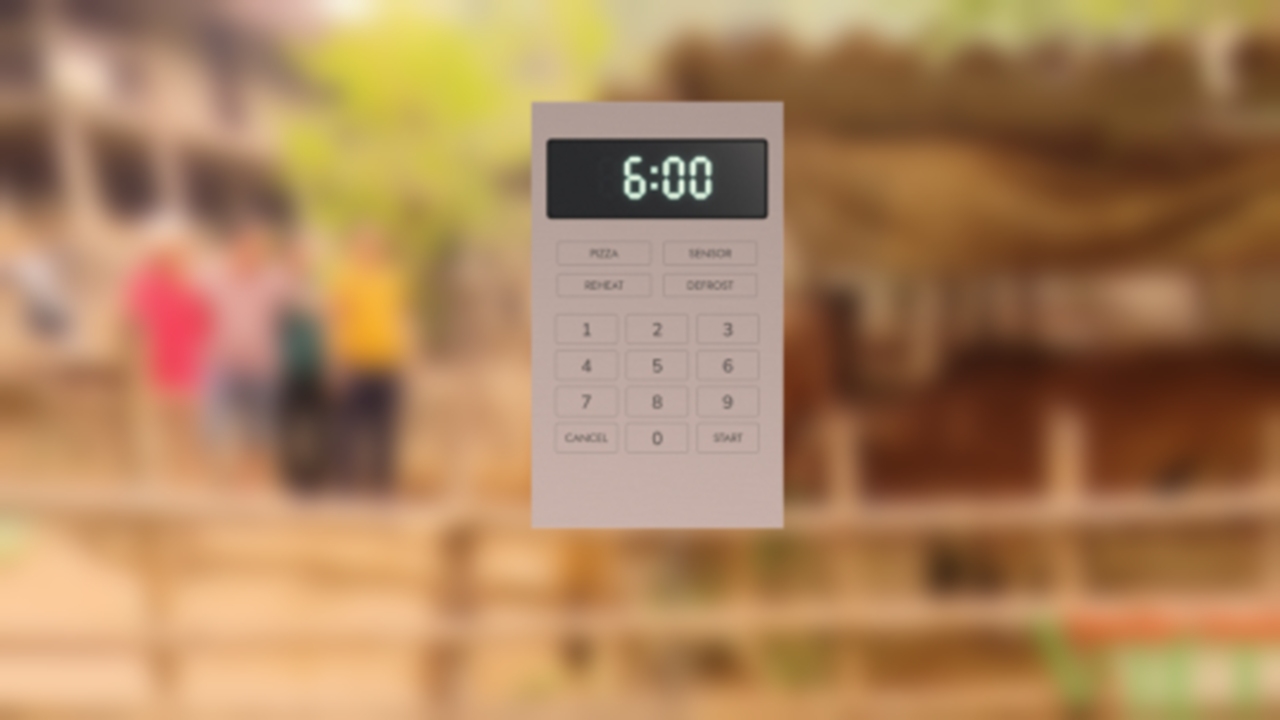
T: 6 h 00 min
